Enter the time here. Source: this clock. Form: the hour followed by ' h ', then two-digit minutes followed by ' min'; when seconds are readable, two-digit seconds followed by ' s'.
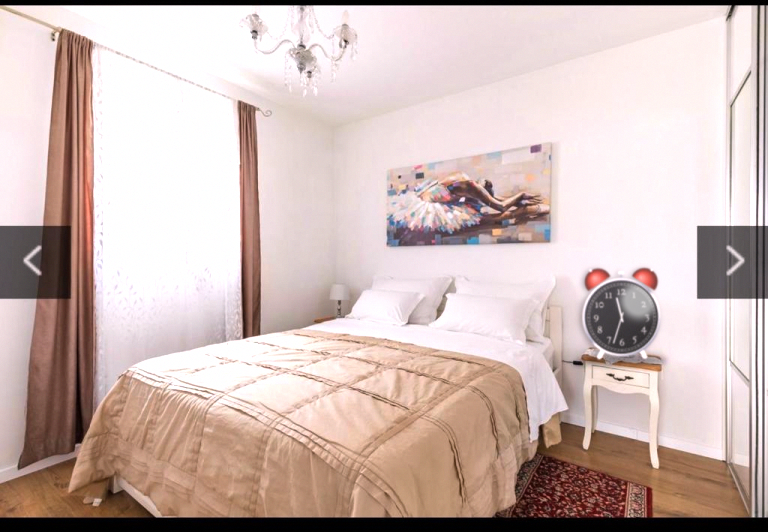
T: 11 h 33 min
